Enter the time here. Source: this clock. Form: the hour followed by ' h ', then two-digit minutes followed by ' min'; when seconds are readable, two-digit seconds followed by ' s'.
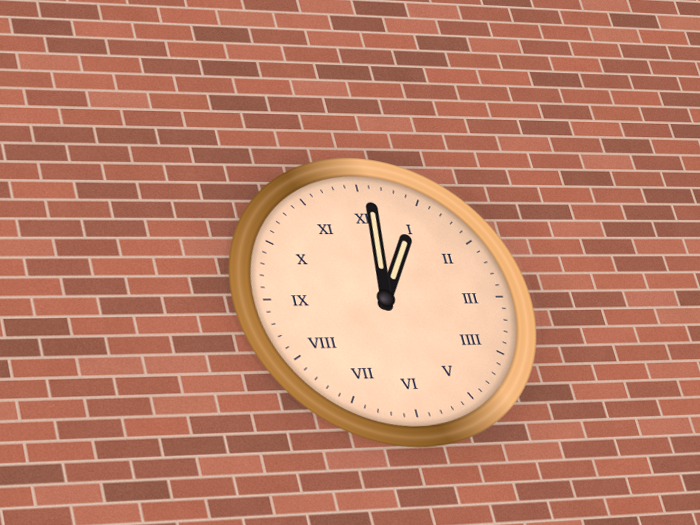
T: 1 h 01 min
